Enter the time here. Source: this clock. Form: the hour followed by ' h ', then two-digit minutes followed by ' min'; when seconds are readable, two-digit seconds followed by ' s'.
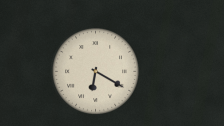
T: 6 h 20 min
